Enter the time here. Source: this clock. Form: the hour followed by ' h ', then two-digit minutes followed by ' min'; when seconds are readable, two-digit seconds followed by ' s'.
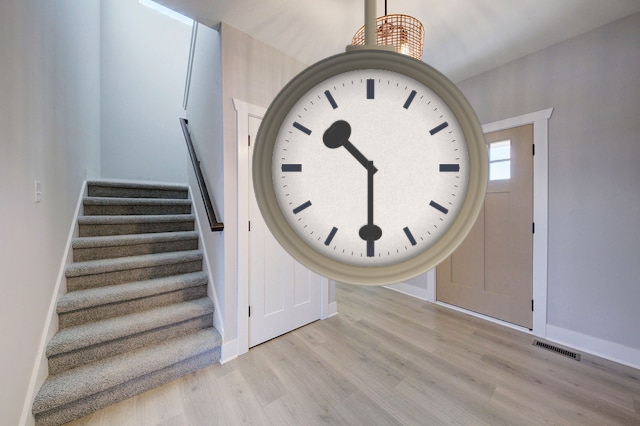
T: 10 h 30 min
